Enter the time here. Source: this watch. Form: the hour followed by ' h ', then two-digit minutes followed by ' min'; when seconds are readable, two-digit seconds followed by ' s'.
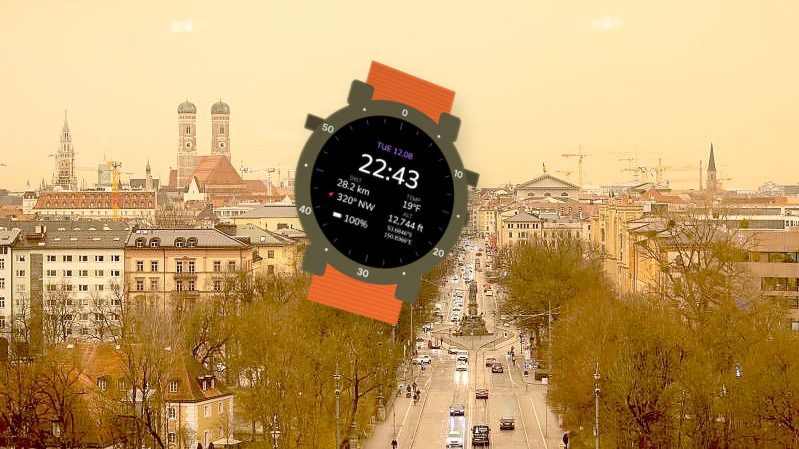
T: 22 h 43 min
